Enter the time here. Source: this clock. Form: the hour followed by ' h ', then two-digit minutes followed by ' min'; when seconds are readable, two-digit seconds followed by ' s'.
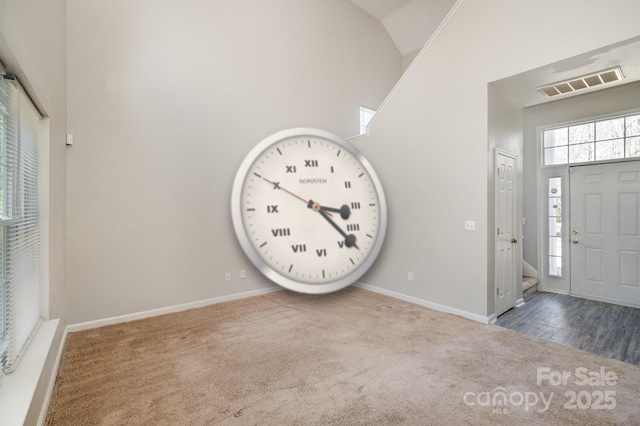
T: 3 h 22 min 50 s
